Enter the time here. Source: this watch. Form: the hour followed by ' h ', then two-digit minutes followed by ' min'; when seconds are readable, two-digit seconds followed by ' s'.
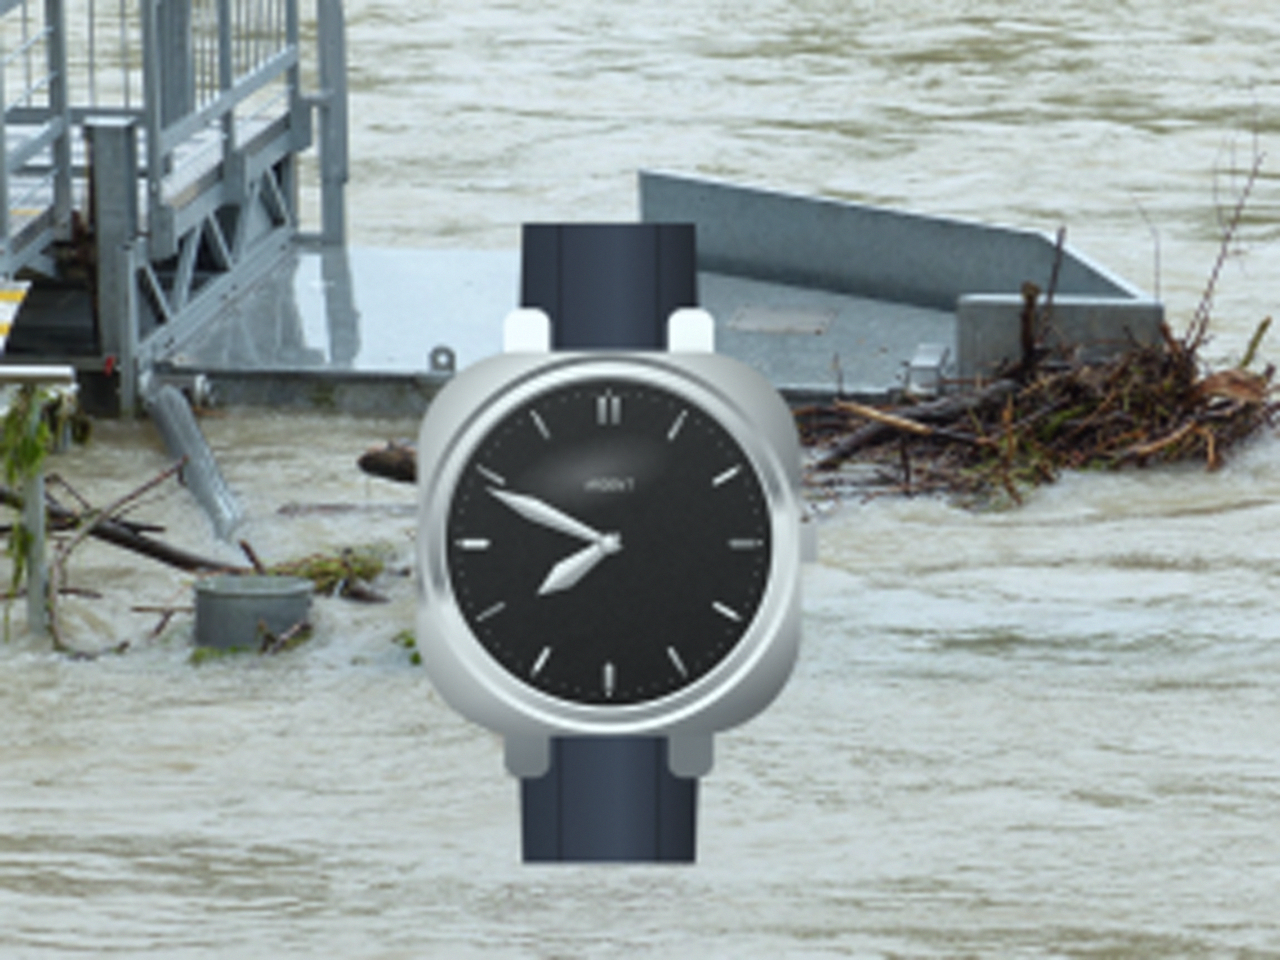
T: 7 h 49 min
